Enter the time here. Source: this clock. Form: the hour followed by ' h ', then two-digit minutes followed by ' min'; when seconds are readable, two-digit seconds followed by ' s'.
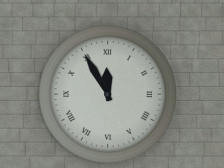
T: 11 h 55 min
